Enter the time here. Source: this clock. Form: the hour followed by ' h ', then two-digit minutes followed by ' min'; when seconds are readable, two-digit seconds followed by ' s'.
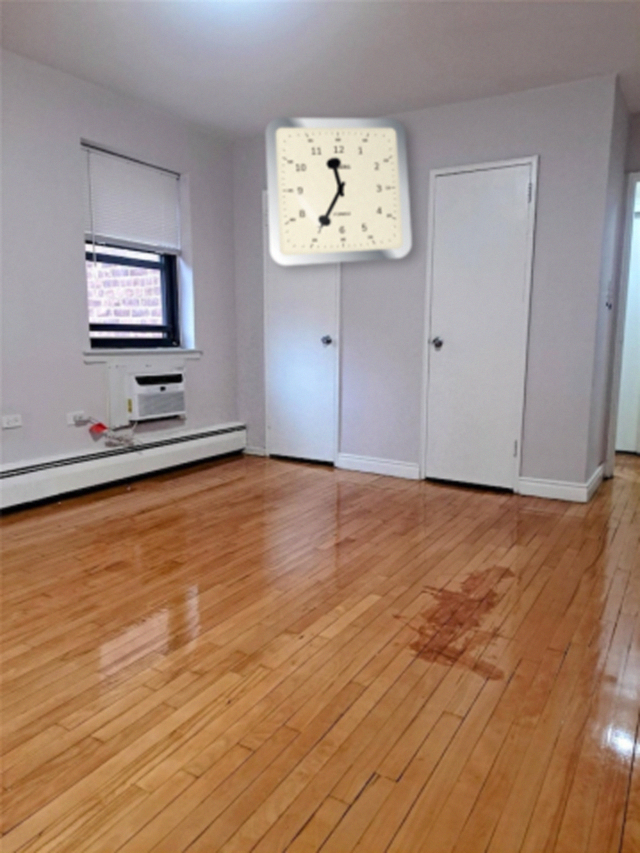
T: 11 h 35 min
